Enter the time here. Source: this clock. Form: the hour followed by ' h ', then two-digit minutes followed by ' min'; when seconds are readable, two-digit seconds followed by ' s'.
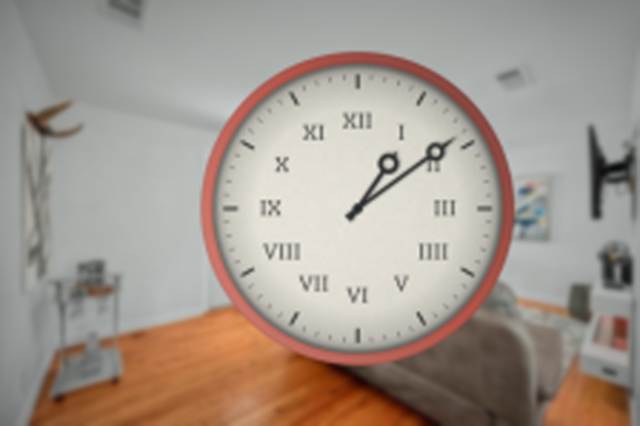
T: 1 h 09 min
